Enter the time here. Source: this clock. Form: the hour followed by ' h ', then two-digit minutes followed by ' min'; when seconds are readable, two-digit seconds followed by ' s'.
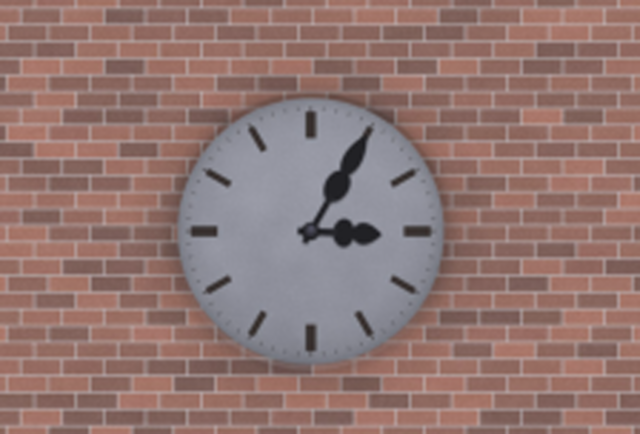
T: 3 h 05 min
